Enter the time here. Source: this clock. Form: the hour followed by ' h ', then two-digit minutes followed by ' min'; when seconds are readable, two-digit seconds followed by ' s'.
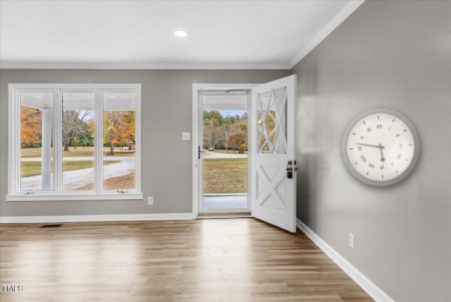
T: 5 h 47 min
